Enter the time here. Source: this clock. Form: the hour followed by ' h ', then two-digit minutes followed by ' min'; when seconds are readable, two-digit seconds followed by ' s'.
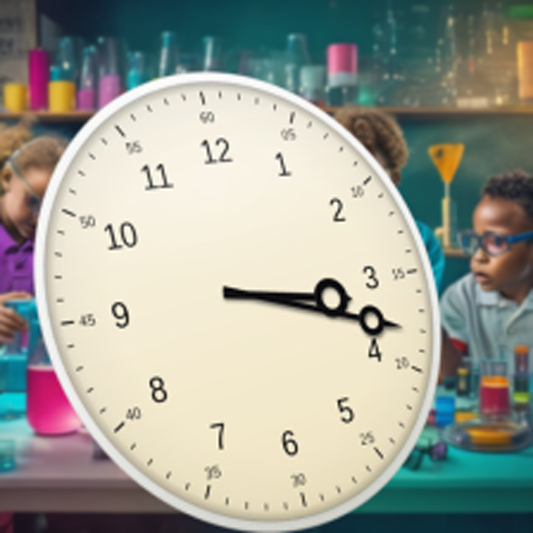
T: 3 h 18 min
